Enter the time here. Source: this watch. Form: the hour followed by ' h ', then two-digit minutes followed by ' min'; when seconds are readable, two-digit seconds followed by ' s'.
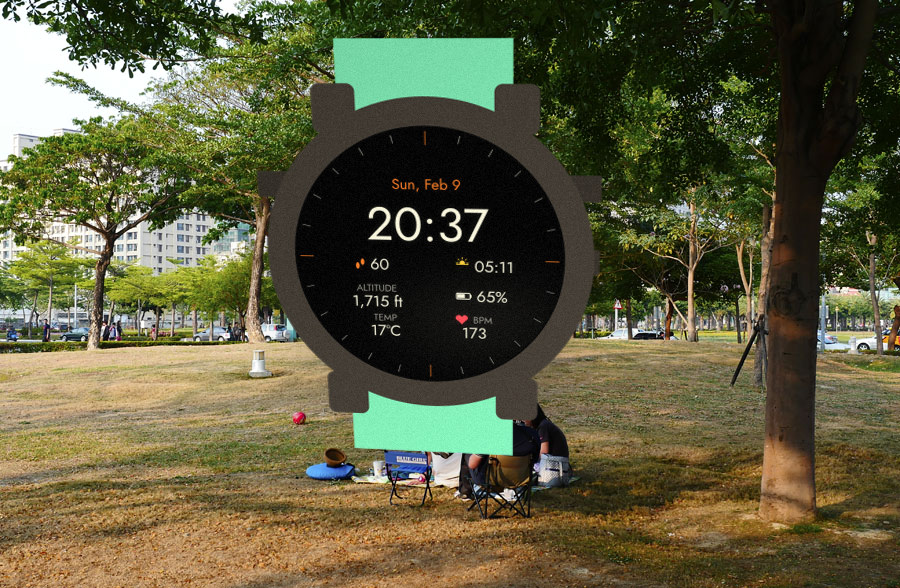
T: 20 h 37 min
